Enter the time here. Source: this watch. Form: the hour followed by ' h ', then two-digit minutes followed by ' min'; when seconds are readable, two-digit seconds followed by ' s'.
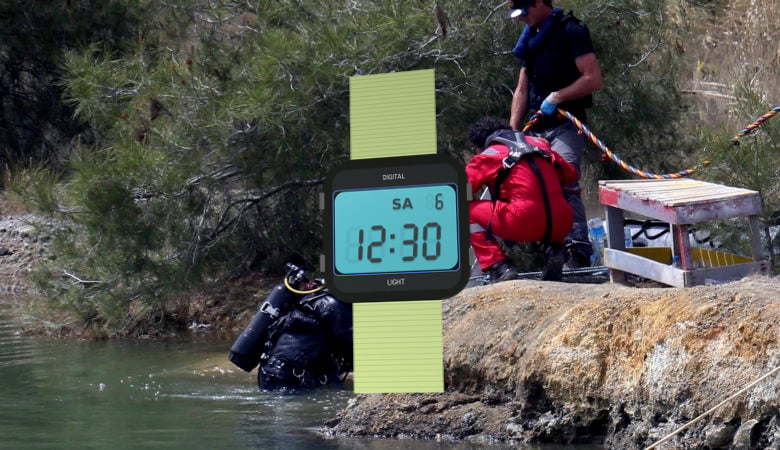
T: 12 h 30 min
